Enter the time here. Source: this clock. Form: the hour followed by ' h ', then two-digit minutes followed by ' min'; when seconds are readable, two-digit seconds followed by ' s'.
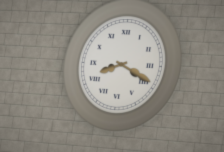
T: 8 h 19 min
